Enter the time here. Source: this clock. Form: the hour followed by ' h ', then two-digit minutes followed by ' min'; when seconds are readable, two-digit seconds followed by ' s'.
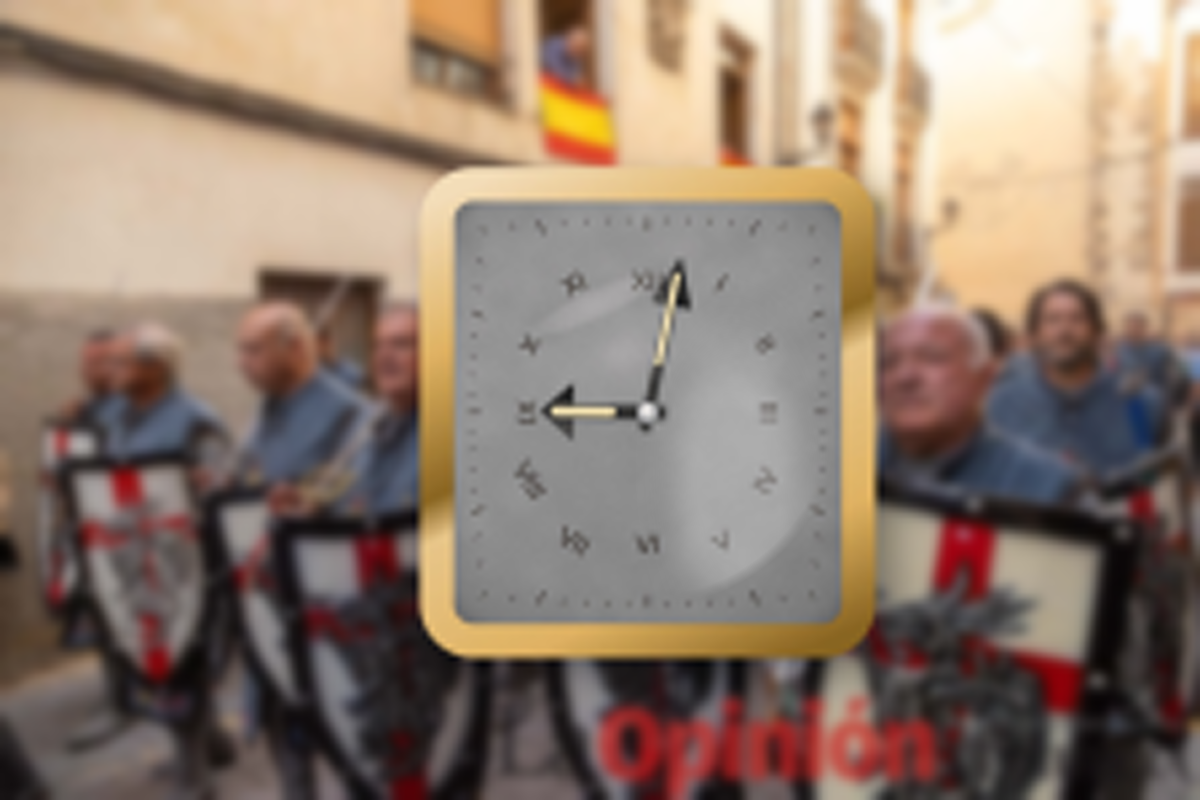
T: 9 h 02 min
